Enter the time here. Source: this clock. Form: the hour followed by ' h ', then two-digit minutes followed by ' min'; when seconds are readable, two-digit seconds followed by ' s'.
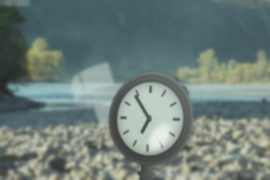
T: 6 h 54 min
